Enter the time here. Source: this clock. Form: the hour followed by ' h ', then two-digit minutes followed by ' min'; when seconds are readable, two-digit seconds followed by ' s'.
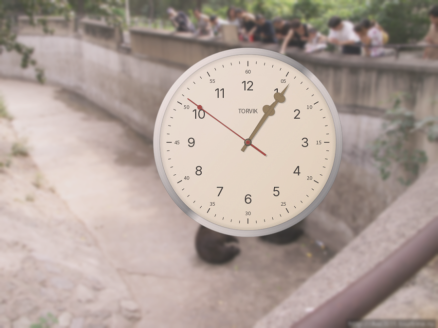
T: 1 h 05 min 51 s
